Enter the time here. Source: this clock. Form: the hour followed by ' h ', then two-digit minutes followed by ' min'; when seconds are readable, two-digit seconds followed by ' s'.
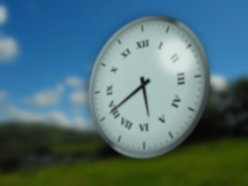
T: 5 h 40 min
